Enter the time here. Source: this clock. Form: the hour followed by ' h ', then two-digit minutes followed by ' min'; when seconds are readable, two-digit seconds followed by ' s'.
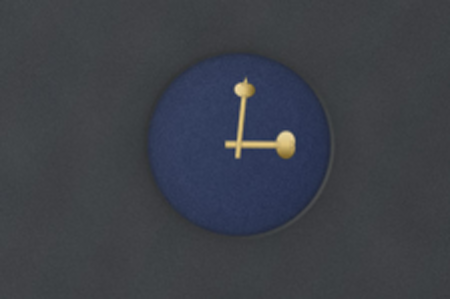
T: 3 h 01 min
